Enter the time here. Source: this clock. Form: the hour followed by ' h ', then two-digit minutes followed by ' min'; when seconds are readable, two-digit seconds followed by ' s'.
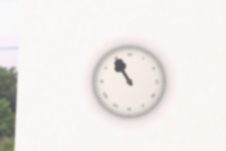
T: 10 h 55 min
